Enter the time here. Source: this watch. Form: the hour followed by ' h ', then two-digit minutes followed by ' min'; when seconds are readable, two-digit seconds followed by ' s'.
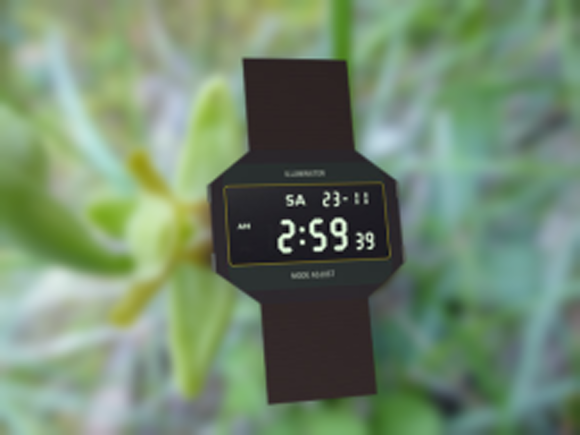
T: 2 h 59 min 39 s
